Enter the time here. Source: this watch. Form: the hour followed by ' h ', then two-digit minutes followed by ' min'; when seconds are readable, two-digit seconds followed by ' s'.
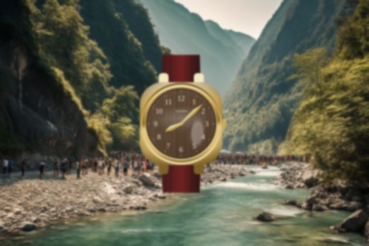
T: 8 h 08 min
